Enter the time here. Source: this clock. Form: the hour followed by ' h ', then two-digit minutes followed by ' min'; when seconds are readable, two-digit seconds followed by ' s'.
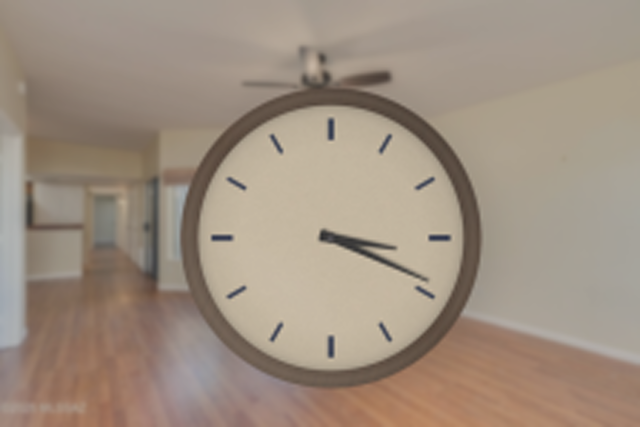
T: 3 h 19 min
